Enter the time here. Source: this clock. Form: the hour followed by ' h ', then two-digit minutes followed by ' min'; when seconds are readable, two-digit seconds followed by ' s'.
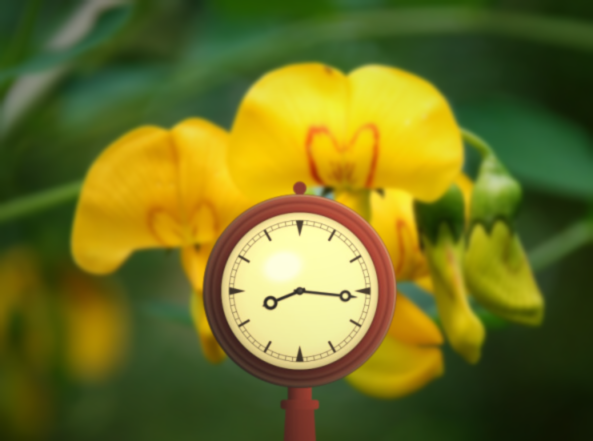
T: 8 h 16 min
